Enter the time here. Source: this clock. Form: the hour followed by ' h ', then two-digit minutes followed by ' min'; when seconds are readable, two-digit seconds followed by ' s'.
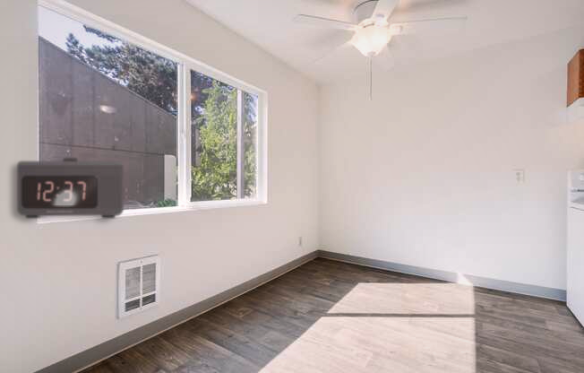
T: 12 h 37 min
